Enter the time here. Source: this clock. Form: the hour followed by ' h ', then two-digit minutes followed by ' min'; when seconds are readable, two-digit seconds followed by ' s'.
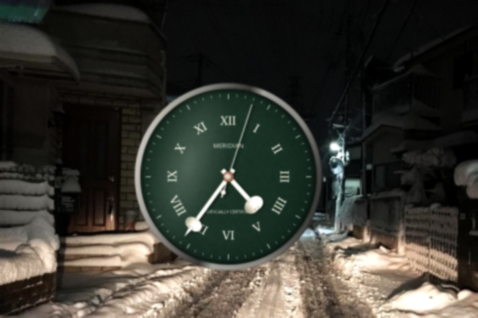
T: 4 h 36 min 03 s
